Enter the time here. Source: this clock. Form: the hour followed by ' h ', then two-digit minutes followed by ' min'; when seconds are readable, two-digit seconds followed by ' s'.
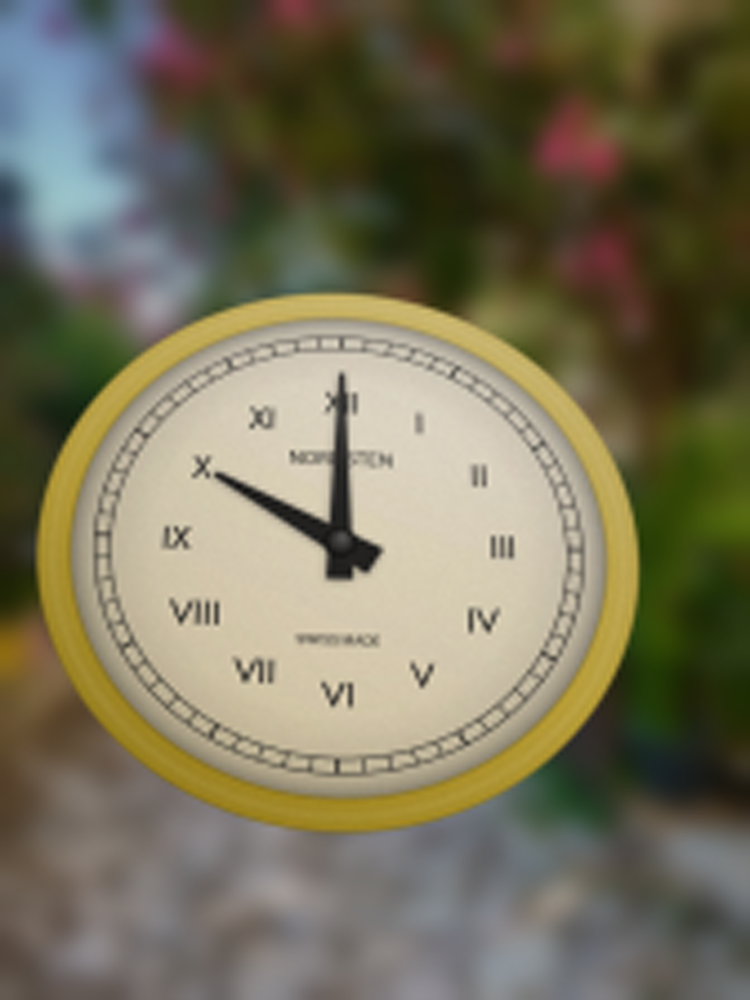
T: 10 h 00 min
